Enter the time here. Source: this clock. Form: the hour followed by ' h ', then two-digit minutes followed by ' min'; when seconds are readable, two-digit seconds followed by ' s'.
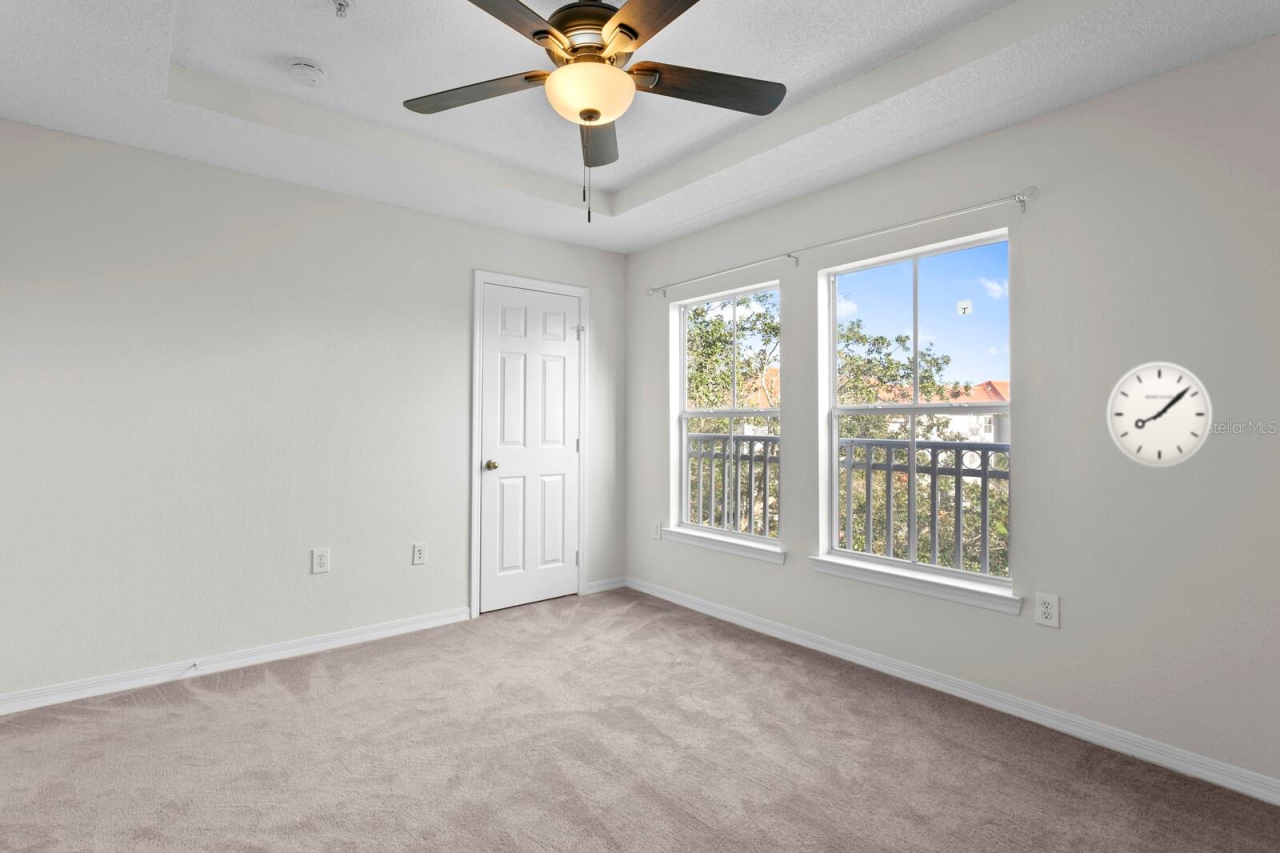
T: 8 h 08 min
